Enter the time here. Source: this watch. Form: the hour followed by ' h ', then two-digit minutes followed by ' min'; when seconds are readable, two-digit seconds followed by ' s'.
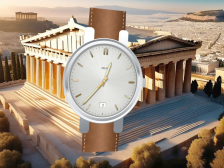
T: 12 h 37 min
